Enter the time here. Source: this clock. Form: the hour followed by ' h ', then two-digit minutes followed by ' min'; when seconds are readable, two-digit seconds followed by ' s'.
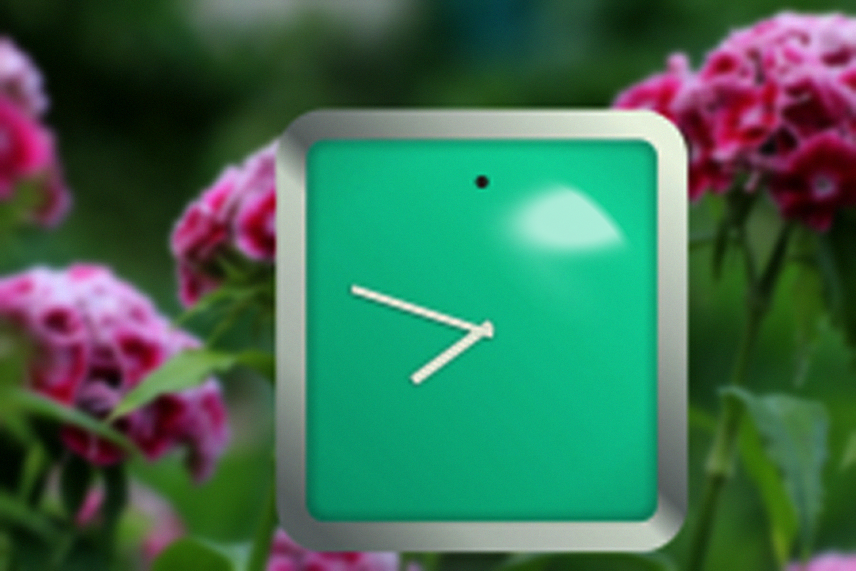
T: 7 h 48 min
